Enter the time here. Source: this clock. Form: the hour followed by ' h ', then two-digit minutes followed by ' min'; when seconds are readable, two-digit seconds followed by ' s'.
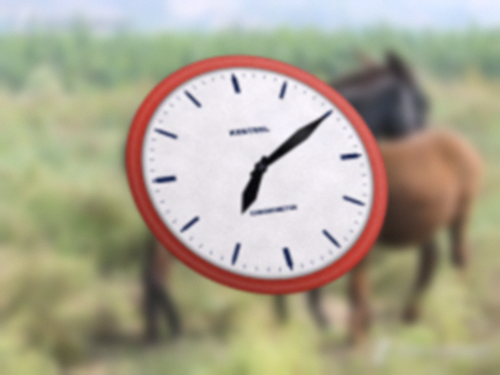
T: 7 h 10 min
